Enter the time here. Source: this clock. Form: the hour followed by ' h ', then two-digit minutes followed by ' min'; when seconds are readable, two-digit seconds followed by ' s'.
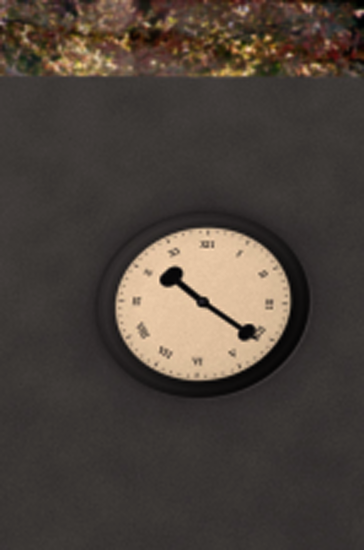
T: 10 h 21 min
